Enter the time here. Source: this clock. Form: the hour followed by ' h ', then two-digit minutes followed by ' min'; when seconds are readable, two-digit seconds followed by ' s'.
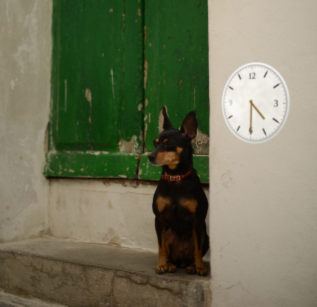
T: 4 h 30 min
